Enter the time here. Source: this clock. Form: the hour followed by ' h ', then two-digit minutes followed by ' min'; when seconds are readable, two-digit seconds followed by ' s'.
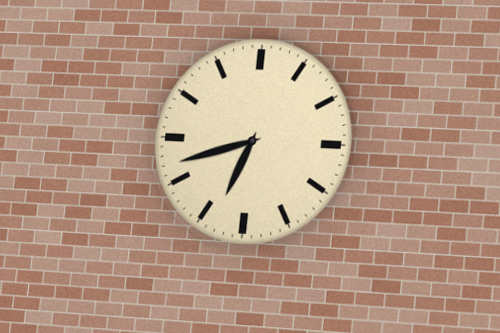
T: 6 h 42 min
